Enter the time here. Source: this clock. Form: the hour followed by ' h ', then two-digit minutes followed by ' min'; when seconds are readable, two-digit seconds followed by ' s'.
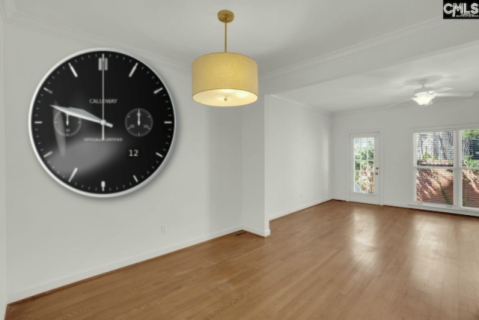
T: 9 h 48 min
